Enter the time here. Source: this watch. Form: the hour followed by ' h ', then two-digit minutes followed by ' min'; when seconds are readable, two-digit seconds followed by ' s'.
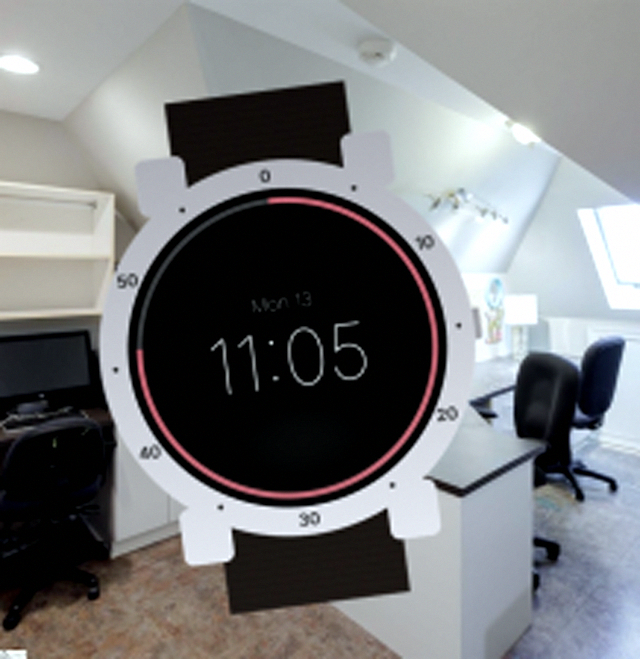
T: 11 h 05 min
